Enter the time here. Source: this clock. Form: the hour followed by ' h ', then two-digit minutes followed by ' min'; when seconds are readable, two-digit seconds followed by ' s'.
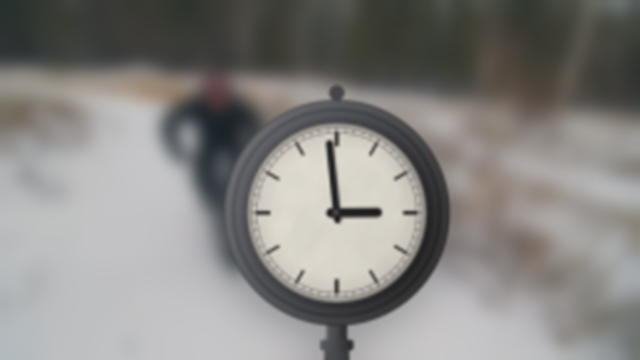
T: 2 h 59 min
